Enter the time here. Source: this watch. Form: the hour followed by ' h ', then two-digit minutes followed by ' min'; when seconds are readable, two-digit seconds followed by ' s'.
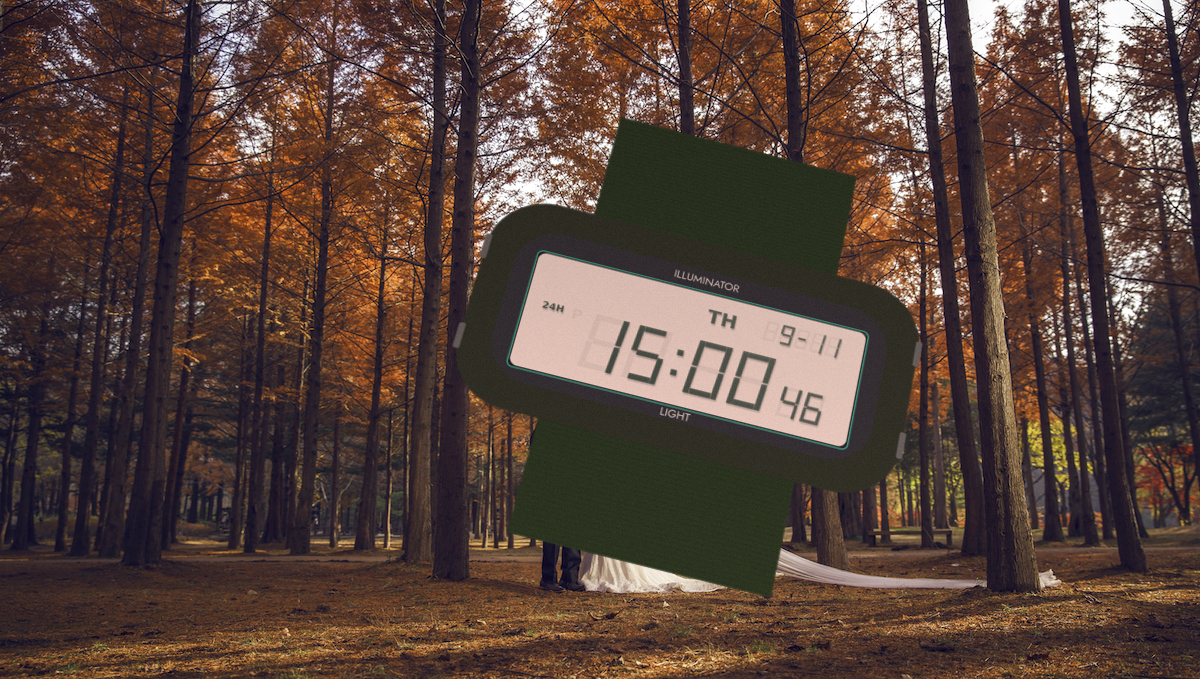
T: 15 h 00 min 46 s
